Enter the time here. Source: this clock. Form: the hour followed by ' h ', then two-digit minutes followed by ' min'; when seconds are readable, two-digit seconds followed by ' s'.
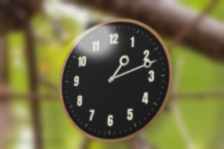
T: 1 h 12 min
